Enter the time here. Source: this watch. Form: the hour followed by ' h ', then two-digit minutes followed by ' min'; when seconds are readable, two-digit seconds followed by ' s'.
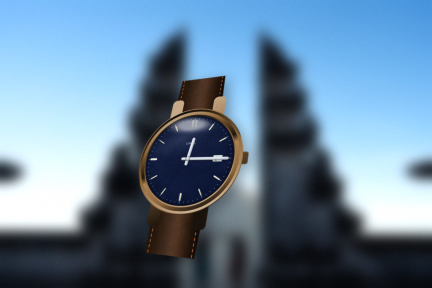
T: 12 h 15 min
